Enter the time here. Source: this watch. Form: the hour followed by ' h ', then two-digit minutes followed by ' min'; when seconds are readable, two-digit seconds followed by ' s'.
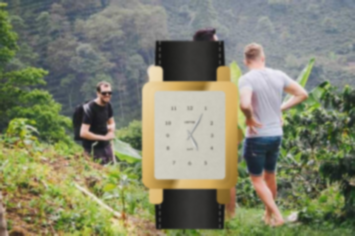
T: 5 h 05 min
